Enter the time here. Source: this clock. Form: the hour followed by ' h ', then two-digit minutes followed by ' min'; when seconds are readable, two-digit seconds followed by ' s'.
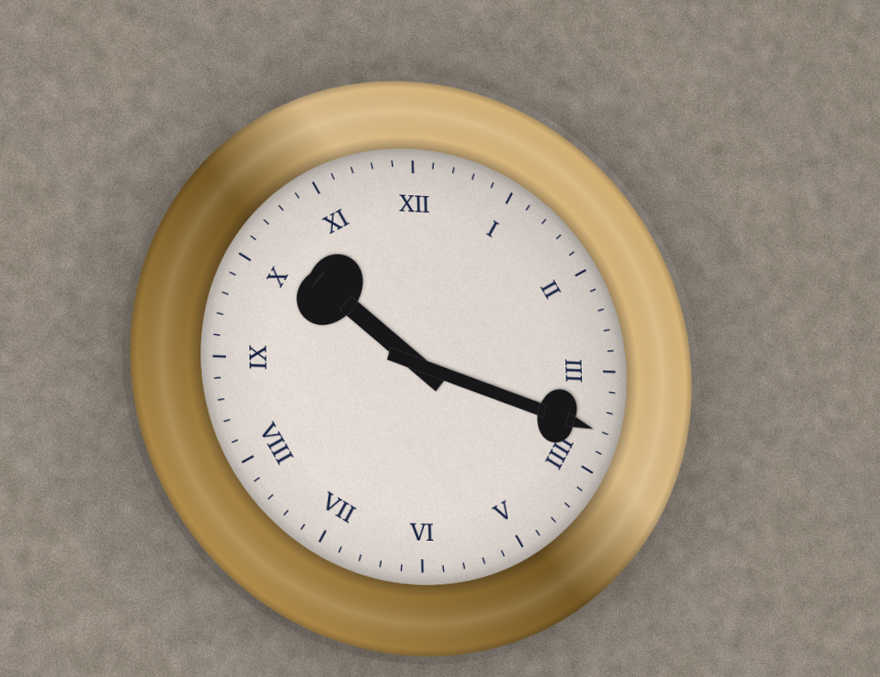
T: 10 h 18 min
